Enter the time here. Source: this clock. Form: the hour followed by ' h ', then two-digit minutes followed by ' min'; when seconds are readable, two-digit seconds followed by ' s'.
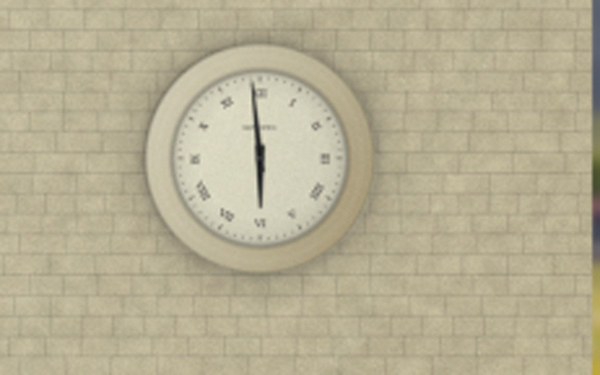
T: 5 h 59 min
